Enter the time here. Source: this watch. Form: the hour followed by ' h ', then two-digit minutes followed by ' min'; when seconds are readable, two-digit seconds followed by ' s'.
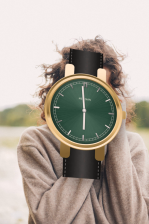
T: 5 h 59 min
